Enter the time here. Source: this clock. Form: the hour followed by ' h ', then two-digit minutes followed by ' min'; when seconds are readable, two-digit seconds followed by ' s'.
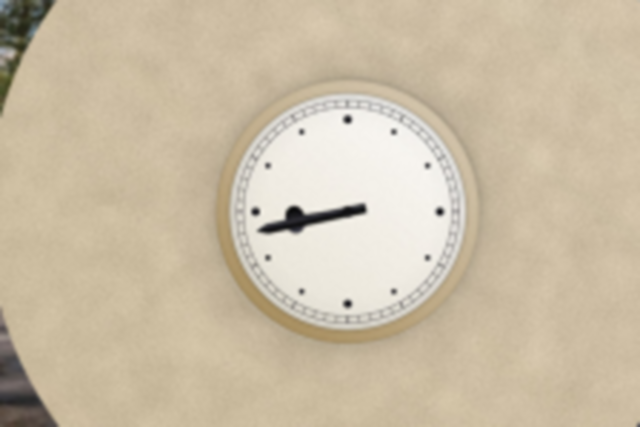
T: 8 h 43 min
